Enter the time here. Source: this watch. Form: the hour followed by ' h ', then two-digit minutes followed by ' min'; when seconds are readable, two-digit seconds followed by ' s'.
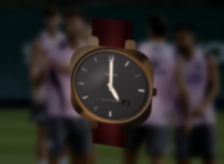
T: 5 h 00 min
